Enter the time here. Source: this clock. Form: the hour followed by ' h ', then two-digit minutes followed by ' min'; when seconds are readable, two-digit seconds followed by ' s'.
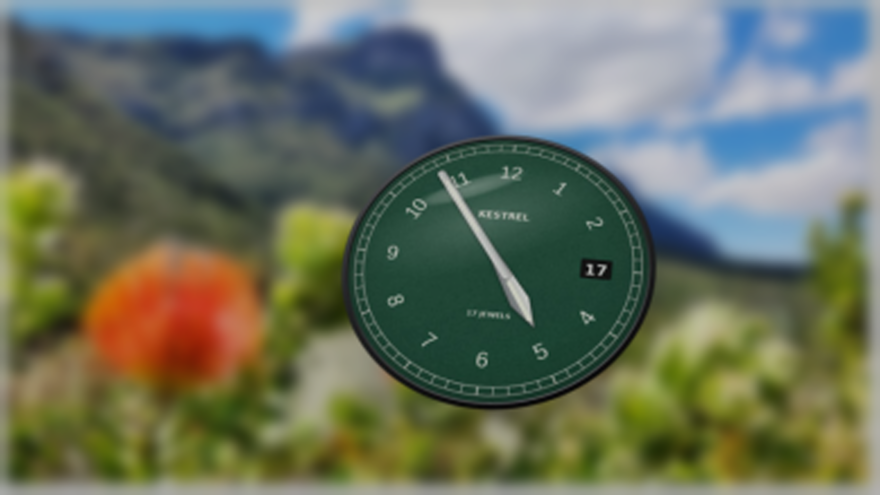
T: 4 h 54 min
